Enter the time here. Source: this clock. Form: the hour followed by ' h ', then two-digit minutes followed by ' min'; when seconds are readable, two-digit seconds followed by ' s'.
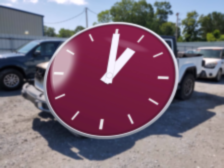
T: 1 h 00 min
